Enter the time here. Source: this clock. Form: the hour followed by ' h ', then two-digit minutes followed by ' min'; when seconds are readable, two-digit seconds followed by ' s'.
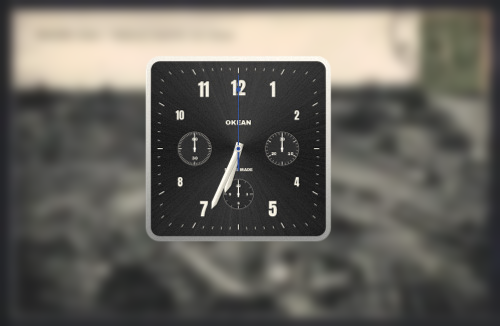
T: 6 h 34 min
